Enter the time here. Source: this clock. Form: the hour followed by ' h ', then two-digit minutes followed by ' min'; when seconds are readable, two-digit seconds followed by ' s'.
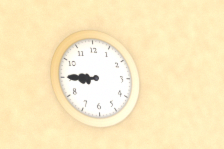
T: 8 h 45 min
